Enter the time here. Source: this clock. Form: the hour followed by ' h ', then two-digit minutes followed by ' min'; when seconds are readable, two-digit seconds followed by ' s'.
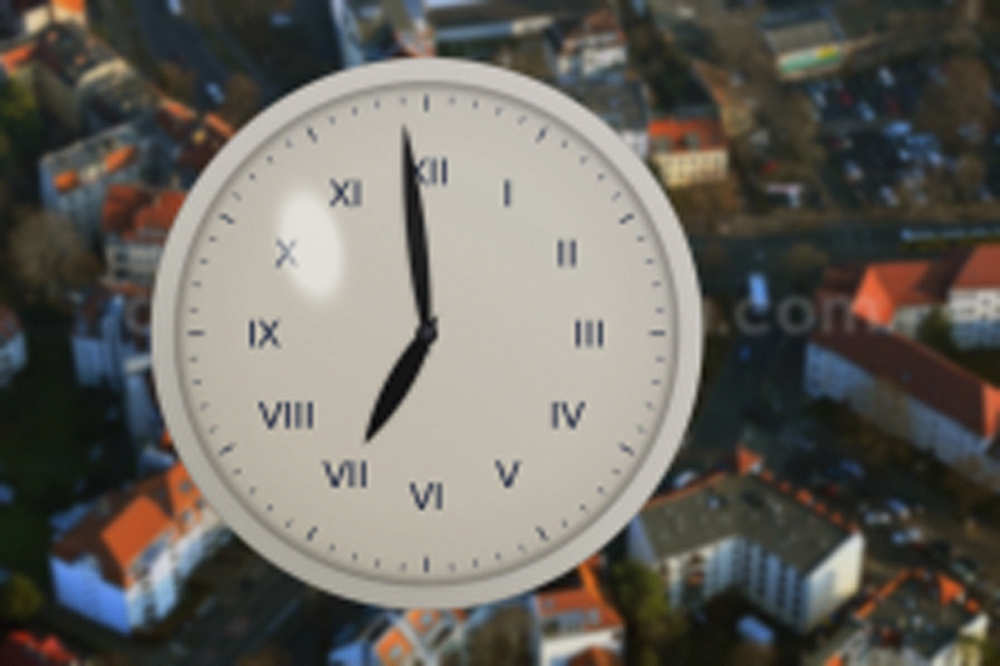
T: 6 h 59 min
